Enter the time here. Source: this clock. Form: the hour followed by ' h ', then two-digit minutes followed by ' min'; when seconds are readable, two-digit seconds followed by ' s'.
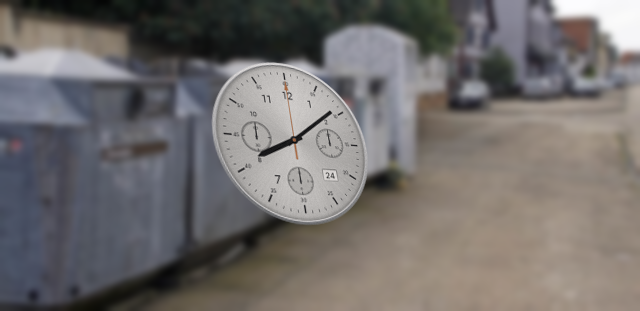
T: 8 h 09 min
